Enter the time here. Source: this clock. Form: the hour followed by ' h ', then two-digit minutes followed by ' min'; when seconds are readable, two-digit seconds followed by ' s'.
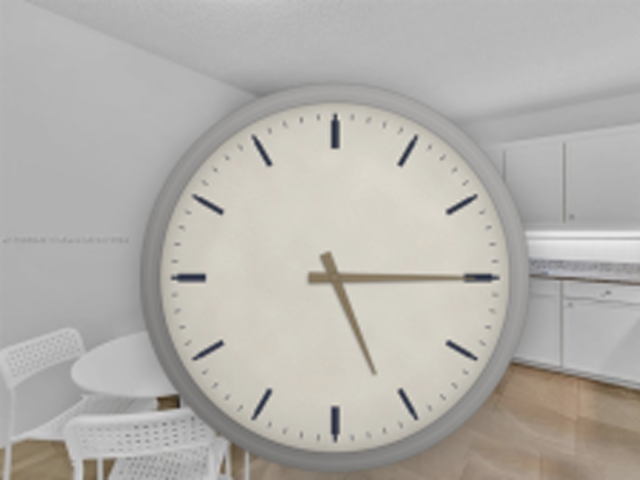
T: 5 h 15 min
